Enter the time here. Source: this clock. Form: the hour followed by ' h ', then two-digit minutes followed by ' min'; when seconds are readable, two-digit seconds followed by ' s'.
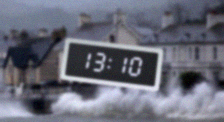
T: 13 h 10 min
